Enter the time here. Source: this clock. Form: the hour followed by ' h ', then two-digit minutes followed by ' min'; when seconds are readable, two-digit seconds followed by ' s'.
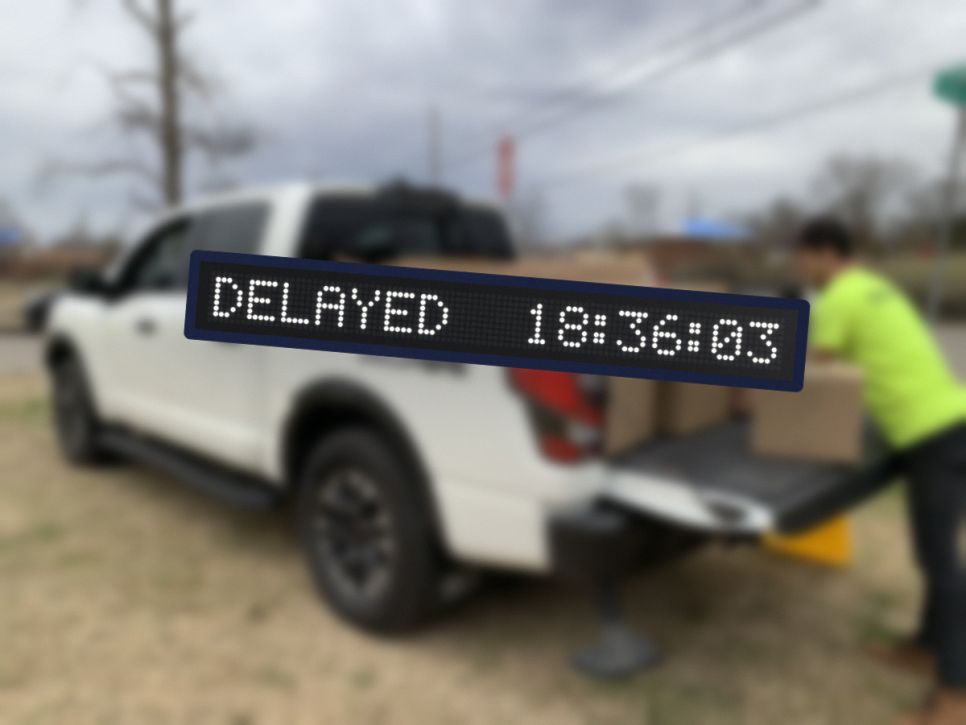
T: 18 h 36 min 03 s
